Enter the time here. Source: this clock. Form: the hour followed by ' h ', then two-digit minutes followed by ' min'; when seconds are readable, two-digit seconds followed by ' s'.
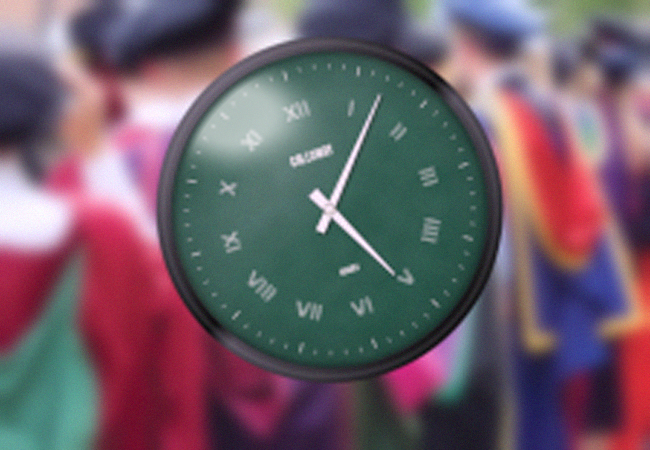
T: 5 h 07 min
